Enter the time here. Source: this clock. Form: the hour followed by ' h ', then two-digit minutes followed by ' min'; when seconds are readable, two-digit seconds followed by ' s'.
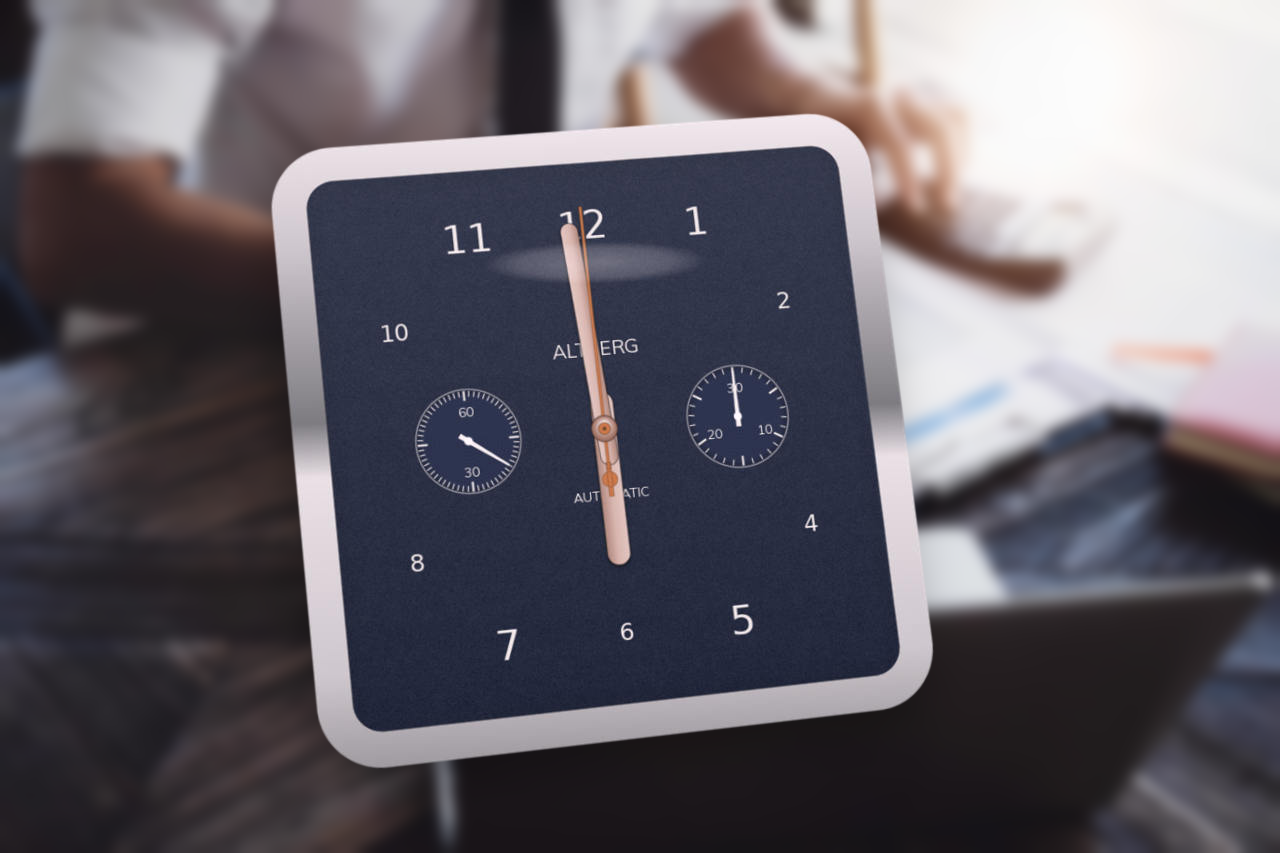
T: 5 h 59 min 21 s
